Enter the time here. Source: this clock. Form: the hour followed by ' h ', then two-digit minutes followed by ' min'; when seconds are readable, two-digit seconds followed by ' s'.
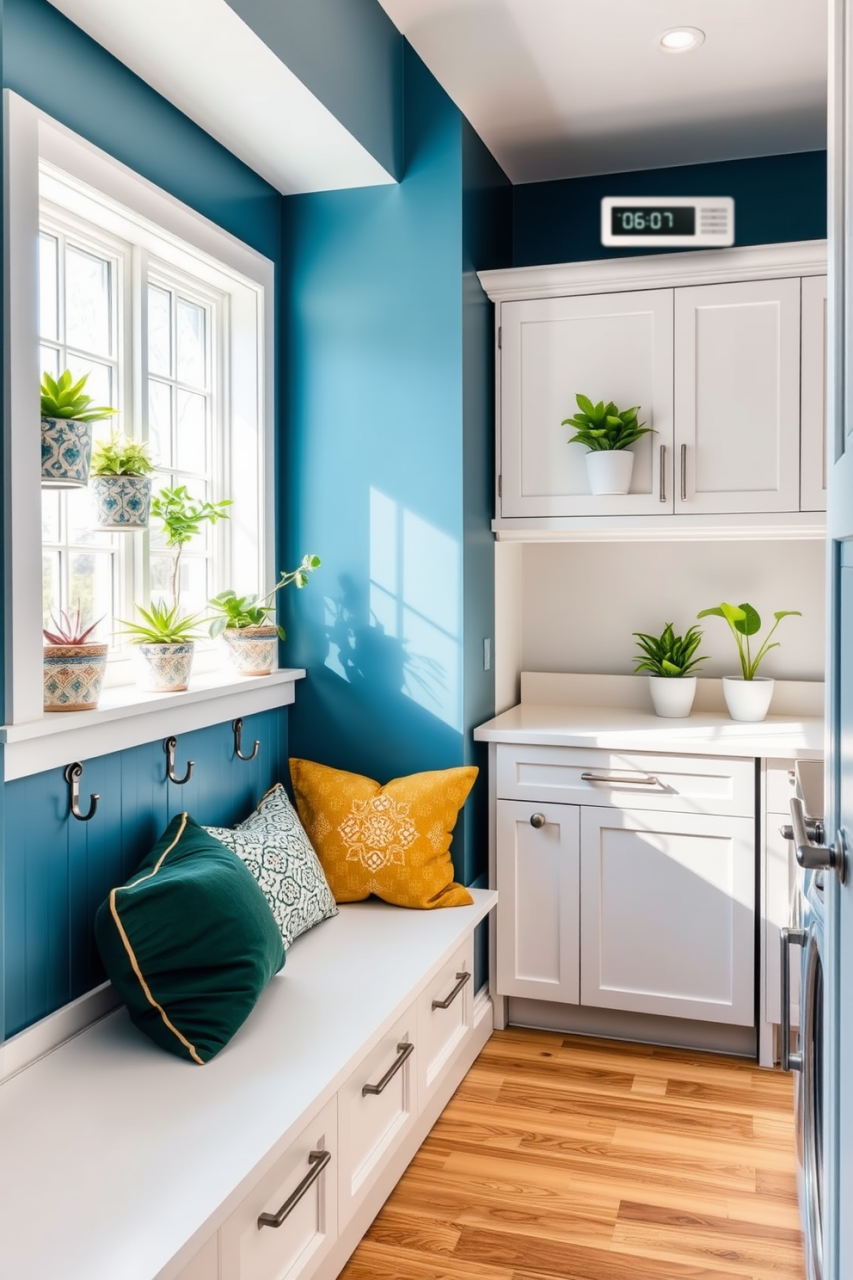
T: 6 h 07 min
